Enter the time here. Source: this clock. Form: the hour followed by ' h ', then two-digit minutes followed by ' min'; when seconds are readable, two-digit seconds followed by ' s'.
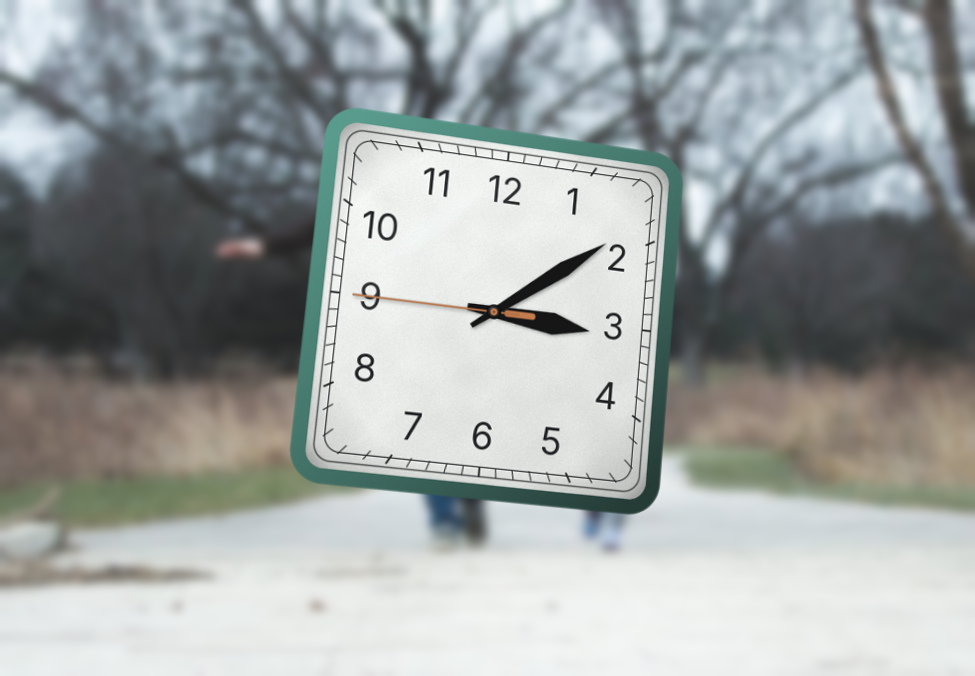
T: 3 h 08 min 45 s
